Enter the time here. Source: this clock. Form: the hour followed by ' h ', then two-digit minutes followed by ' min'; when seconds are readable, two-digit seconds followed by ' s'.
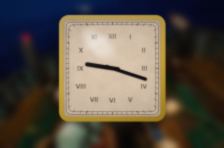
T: 9 h 18 min
